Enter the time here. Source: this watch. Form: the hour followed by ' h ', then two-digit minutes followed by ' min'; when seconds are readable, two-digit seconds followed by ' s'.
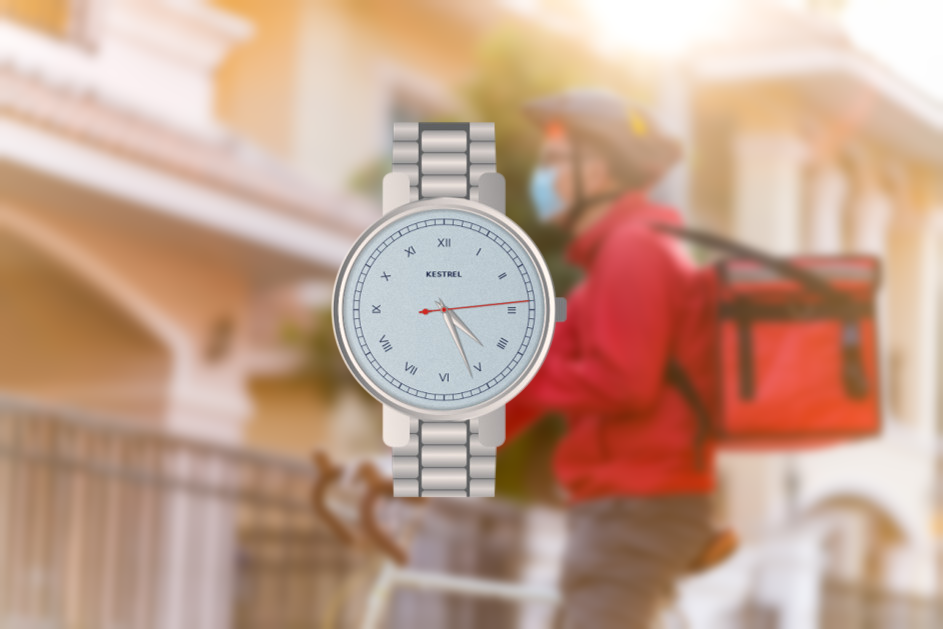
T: 4 h 26 min 14 s
